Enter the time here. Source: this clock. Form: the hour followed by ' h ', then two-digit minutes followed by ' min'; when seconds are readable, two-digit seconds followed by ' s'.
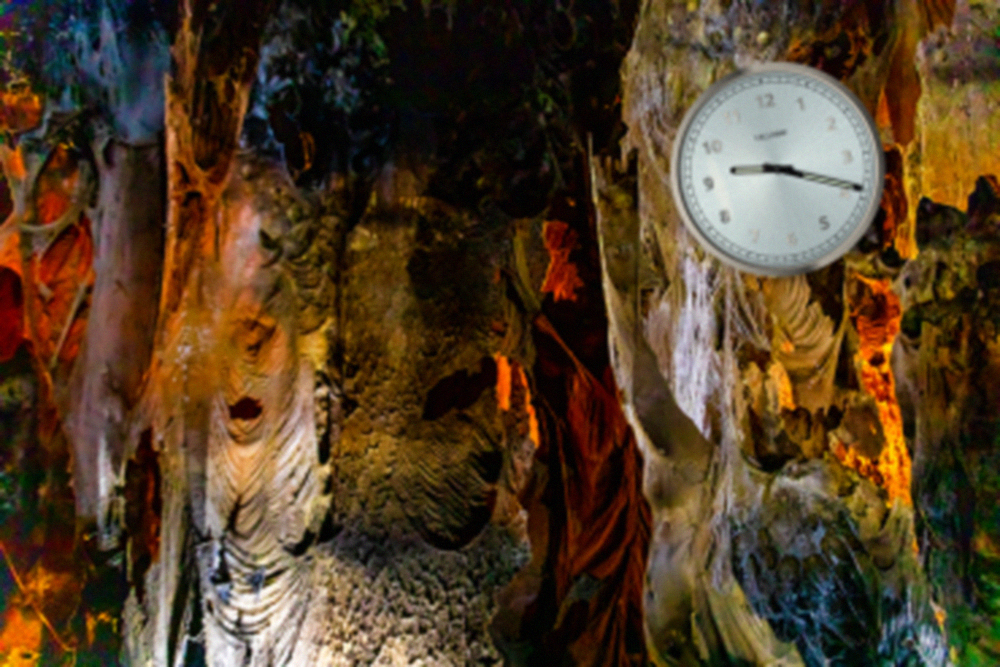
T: 9 h 19 min
